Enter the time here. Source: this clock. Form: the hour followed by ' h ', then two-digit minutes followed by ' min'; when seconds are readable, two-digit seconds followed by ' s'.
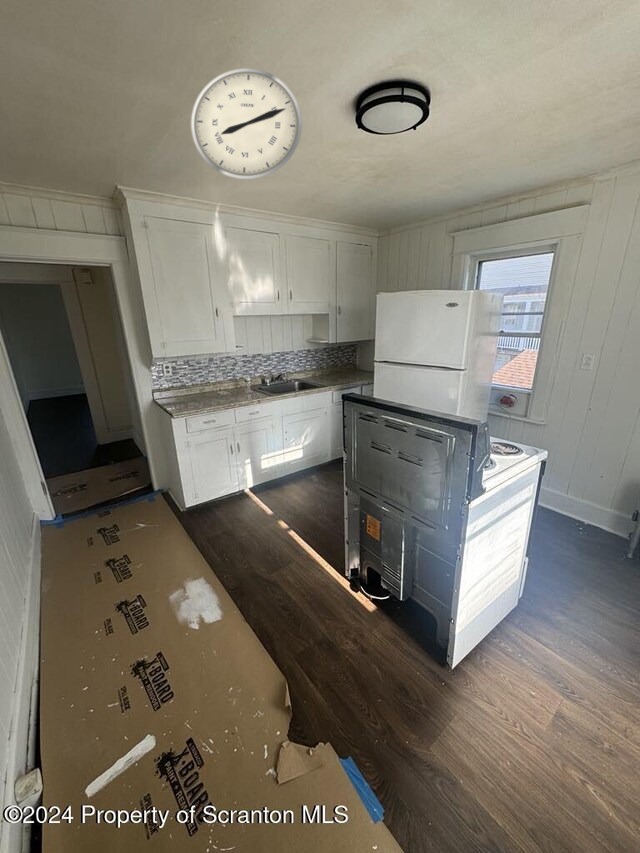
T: 8 h 11 min
